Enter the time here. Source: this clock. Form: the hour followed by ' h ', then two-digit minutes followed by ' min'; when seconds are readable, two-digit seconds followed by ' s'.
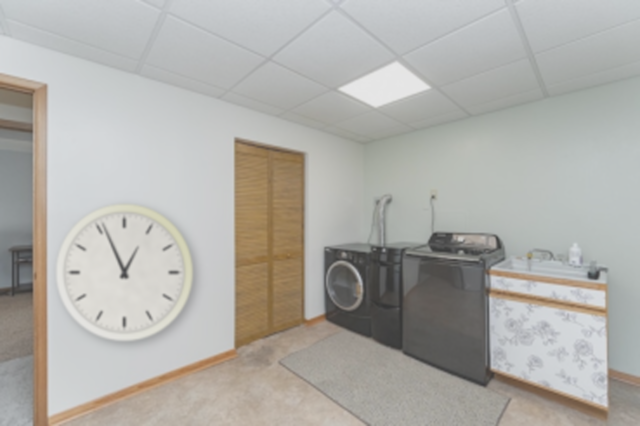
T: 12 h 56 min
